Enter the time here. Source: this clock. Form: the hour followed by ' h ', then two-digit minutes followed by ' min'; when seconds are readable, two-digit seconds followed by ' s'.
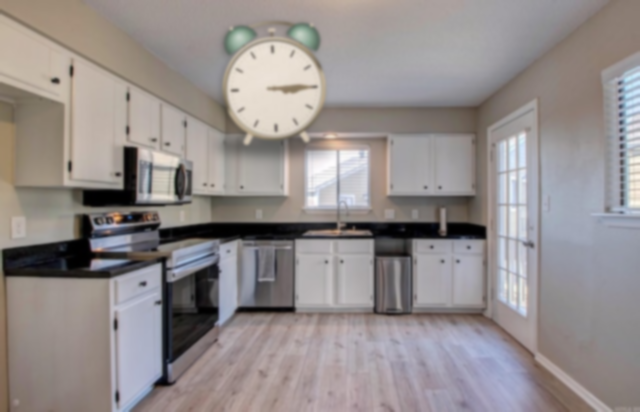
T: 3 h 15 min
